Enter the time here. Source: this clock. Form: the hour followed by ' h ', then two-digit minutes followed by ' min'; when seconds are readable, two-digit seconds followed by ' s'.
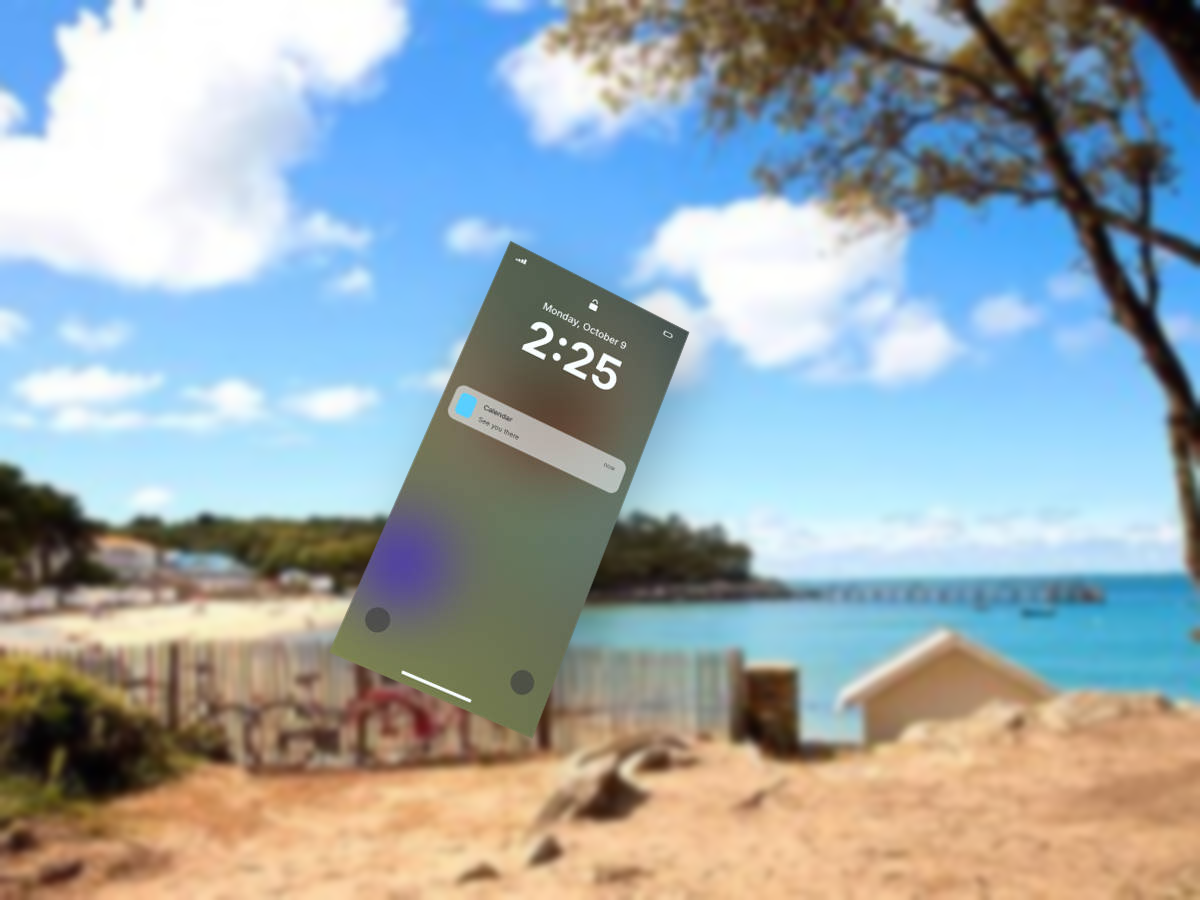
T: 2 h 25 min
